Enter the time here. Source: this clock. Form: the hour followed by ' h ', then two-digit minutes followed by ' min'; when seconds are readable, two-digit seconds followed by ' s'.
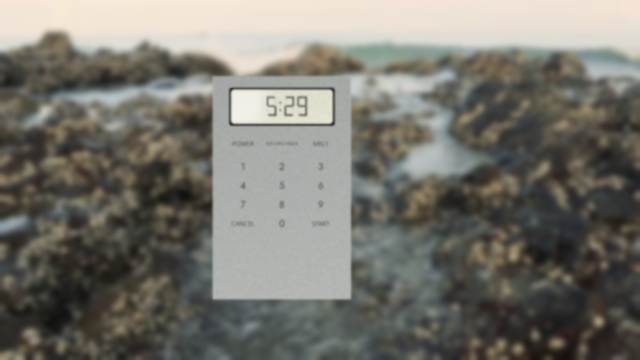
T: 5 h 29 min
